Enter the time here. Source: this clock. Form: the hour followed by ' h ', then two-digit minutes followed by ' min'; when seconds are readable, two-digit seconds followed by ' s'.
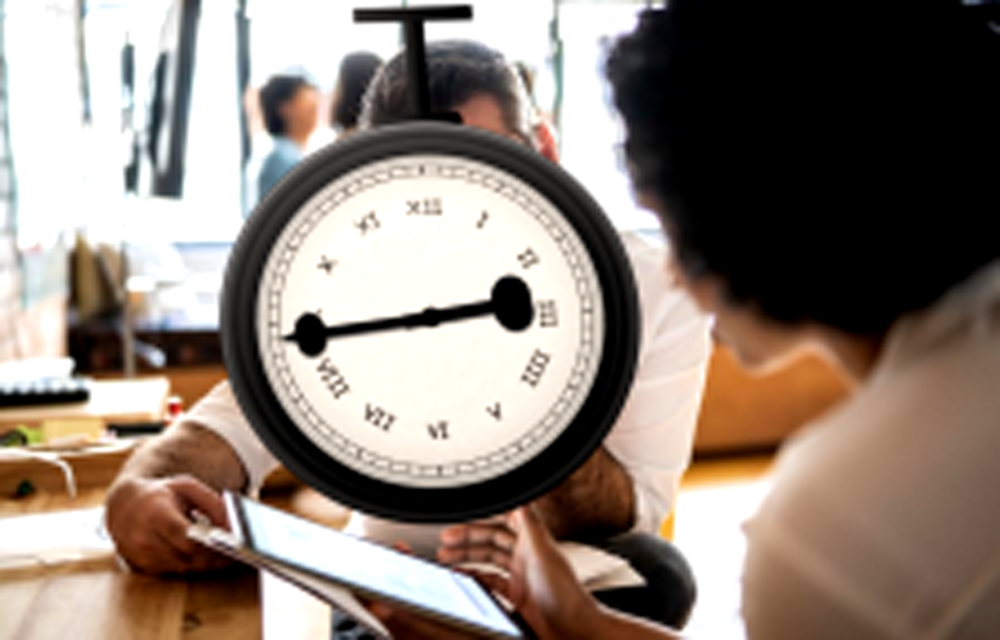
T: 2 h 44 min
